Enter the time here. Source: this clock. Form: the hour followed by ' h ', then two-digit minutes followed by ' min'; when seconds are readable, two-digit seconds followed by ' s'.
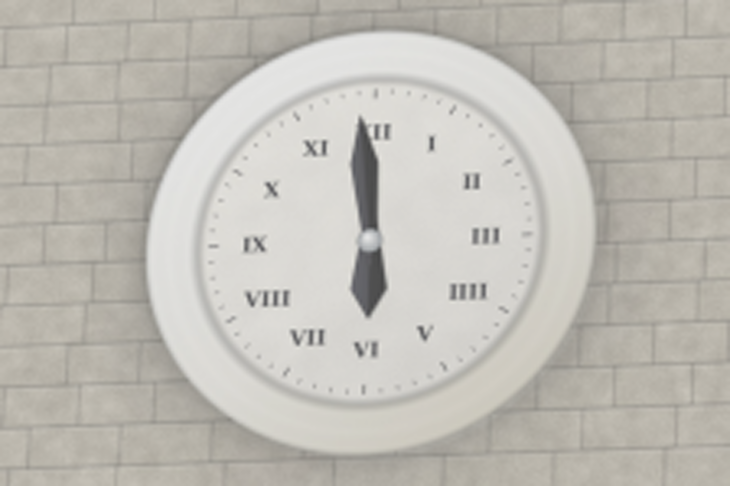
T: 5 h 59 min
